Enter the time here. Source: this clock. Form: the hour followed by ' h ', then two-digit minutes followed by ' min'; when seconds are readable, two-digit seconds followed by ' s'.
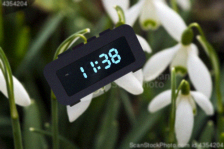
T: 11 h 38 min
